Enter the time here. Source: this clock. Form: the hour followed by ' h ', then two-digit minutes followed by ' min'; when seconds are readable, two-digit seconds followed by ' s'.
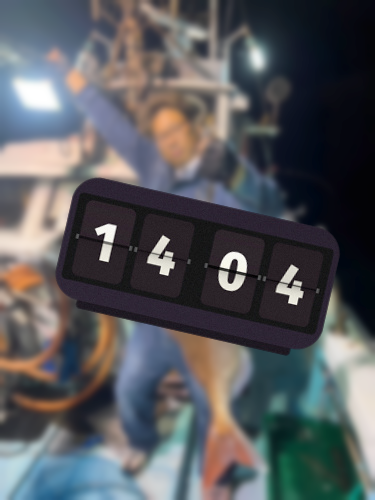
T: 14 h 04 min
